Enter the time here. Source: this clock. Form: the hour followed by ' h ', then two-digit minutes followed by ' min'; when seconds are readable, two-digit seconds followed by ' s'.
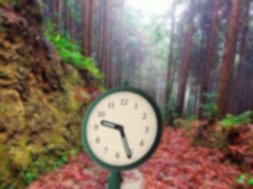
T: 9 h 26 min
